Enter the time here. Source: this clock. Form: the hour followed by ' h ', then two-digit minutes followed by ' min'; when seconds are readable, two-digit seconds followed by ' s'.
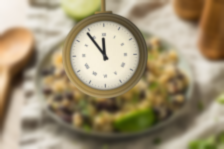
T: 11 h 54 min
